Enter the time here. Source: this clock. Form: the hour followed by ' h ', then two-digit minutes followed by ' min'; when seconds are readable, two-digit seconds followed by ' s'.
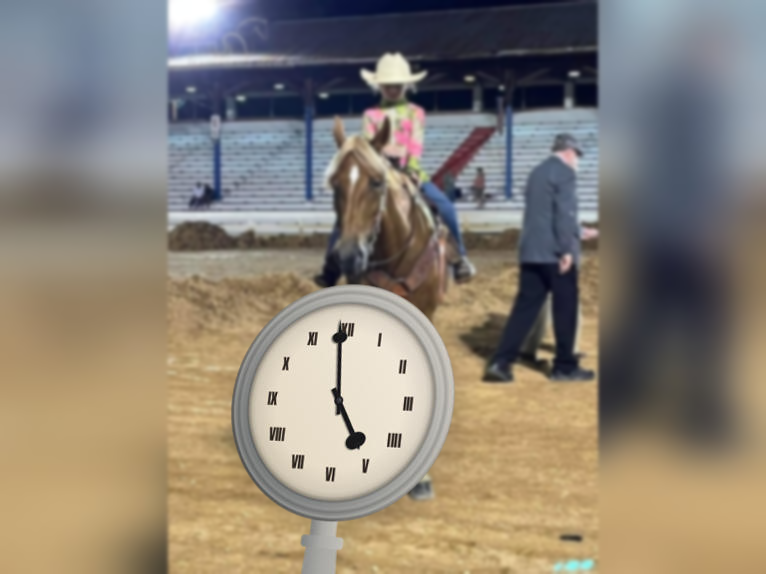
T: 4 h 59 min
